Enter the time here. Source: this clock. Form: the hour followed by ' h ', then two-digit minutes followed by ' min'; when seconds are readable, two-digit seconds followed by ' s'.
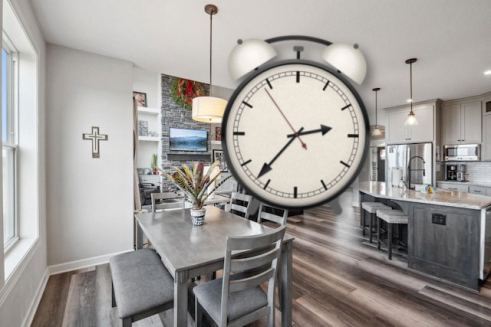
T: 2 h 36 min 54 s
